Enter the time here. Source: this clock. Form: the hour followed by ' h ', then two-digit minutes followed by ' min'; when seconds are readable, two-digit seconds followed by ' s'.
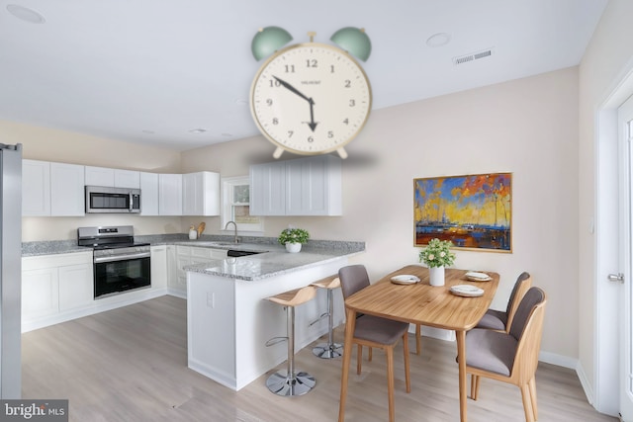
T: 5 h 51 min
